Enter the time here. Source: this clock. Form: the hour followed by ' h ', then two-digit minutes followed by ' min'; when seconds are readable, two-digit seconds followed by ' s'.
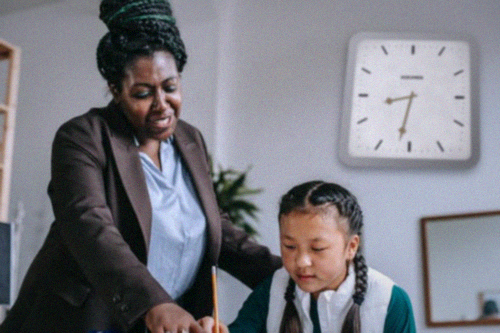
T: 8 h 32 min
